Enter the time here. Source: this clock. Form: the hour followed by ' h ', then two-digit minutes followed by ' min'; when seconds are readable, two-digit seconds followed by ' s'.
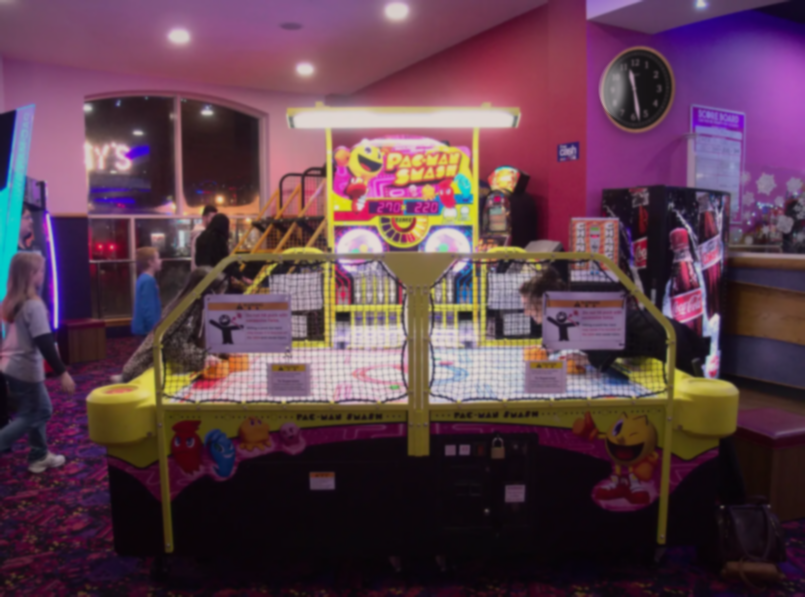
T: 11 h 28 min
